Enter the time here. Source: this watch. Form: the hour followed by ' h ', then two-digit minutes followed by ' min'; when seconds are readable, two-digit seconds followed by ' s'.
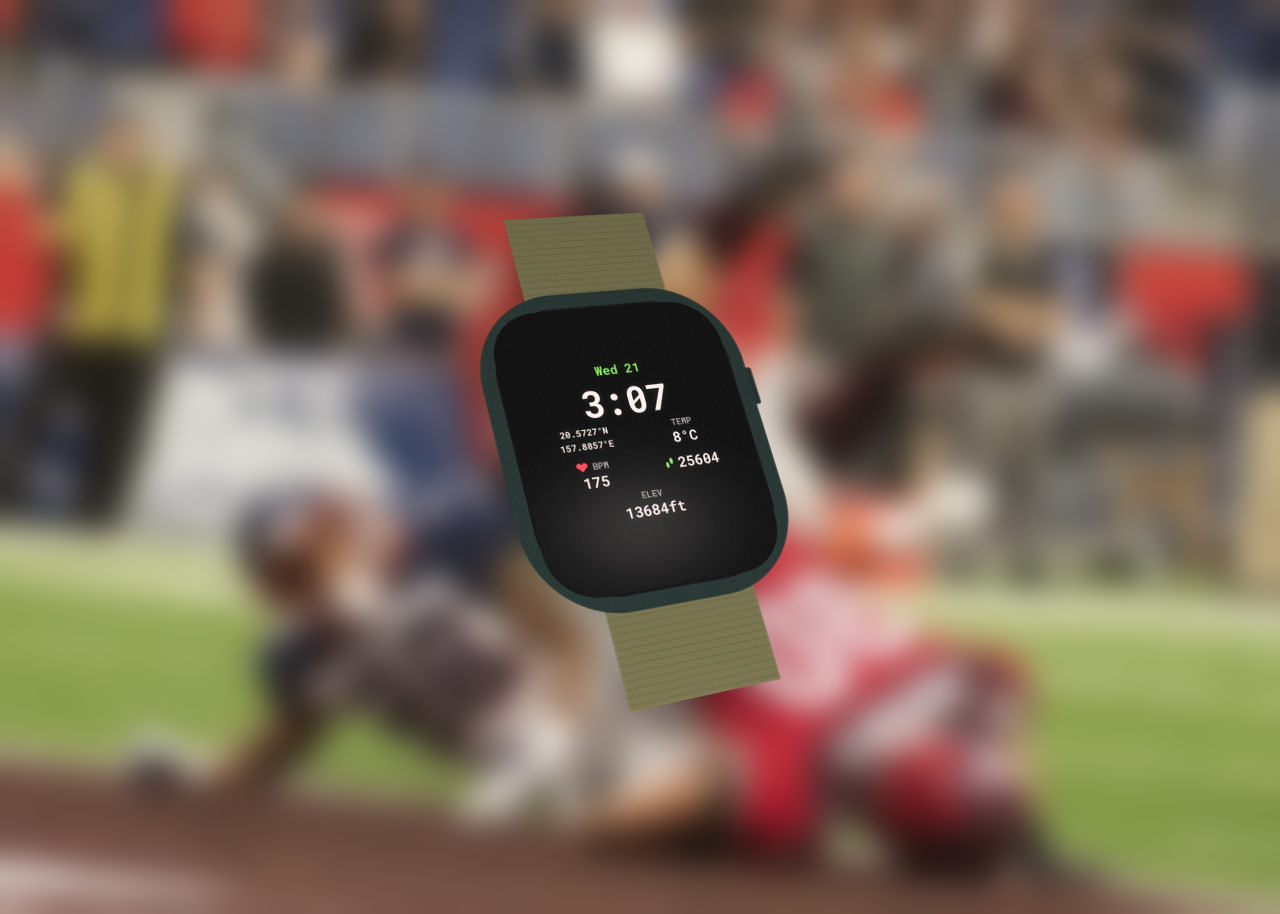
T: 3 h 07 min
